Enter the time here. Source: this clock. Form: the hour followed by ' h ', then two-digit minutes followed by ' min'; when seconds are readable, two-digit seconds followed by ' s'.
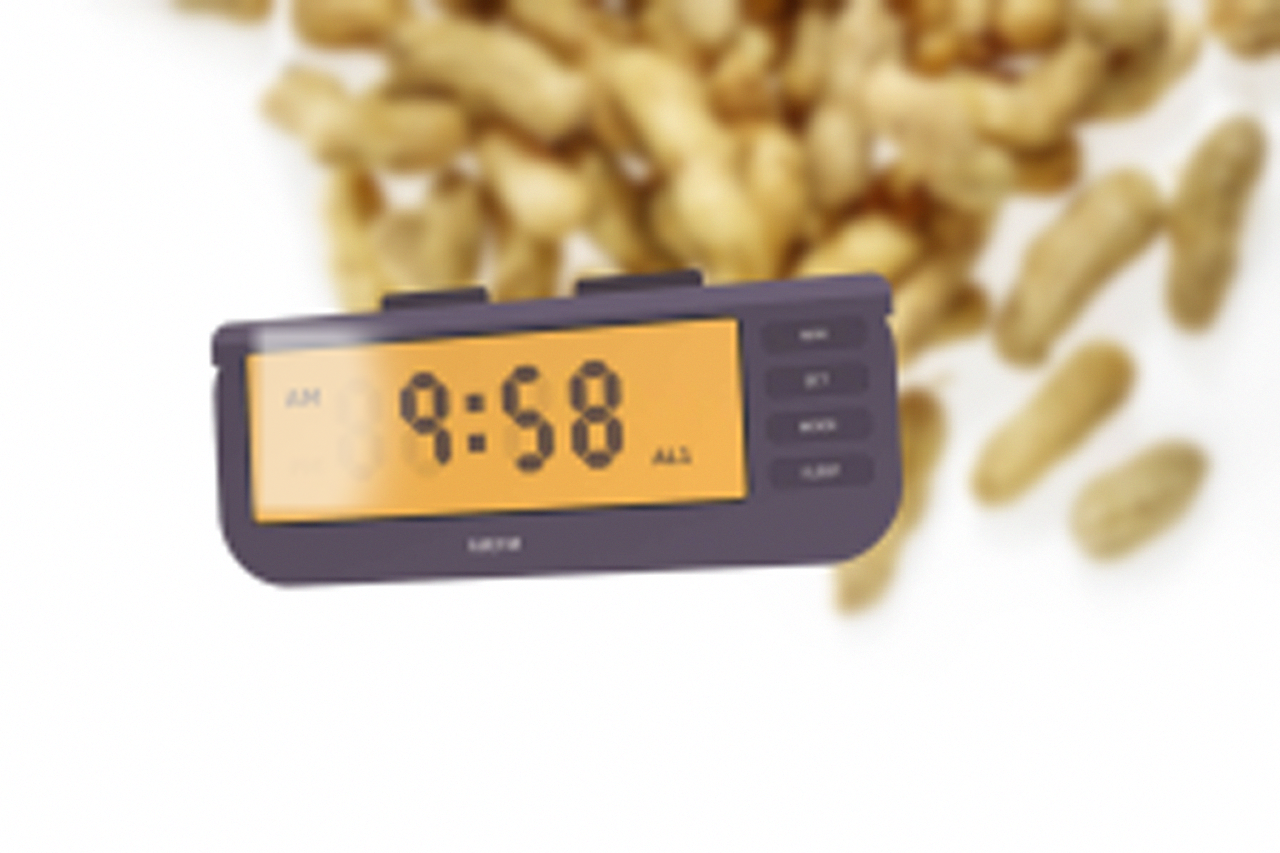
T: 9 h 58 min
